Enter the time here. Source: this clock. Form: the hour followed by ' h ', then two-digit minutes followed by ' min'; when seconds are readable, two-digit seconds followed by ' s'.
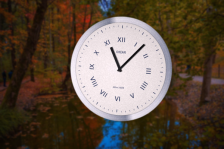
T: 11 h 07 min
